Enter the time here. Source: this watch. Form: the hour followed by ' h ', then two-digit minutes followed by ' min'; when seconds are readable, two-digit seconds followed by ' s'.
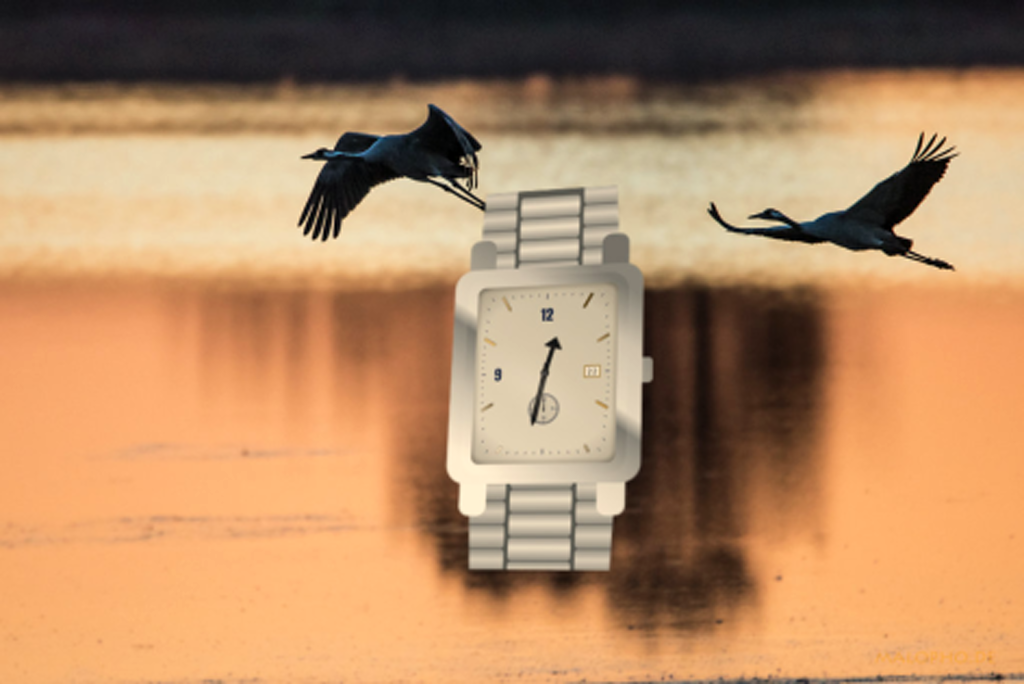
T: 12 h 32 min
